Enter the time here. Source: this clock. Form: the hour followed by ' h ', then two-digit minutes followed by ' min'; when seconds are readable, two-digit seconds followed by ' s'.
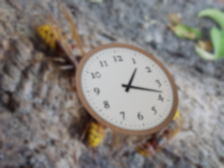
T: 1 h 18 min
